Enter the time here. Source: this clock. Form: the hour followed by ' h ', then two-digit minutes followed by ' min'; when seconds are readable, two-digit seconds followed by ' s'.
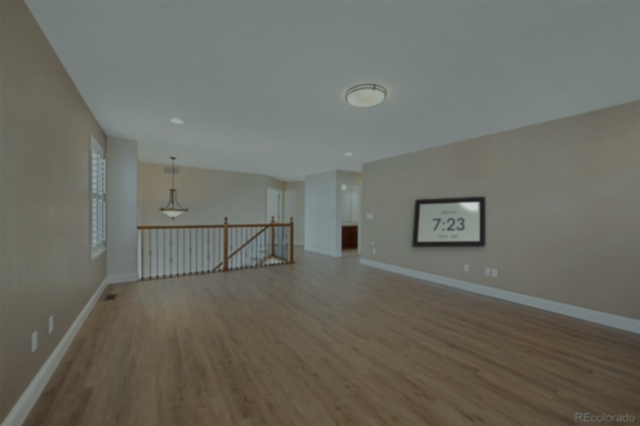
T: 7 h 23 min
